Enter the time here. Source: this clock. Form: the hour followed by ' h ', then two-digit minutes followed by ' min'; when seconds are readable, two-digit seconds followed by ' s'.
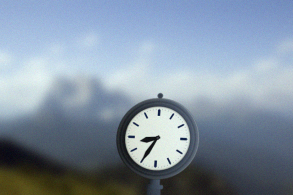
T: 8 h 35 min
